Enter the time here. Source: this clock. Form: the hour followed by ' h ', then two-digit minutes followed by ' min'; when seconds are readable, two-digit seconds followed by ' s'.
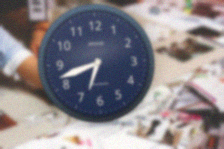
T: 6 h 42 min
